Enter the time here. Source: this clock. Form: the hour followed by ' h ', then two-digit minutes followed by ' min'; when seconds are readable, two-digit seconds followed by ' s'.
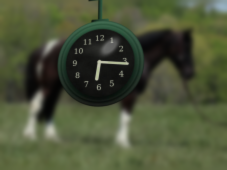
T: 6 h 16 min
